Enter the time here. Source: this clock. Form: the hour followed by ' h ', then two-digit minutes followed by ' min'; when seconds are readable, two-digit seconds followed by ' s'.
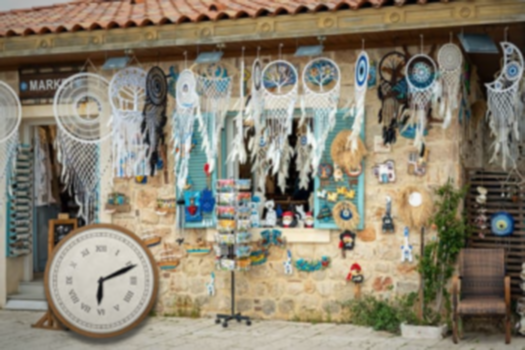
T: 6 h 11 min
